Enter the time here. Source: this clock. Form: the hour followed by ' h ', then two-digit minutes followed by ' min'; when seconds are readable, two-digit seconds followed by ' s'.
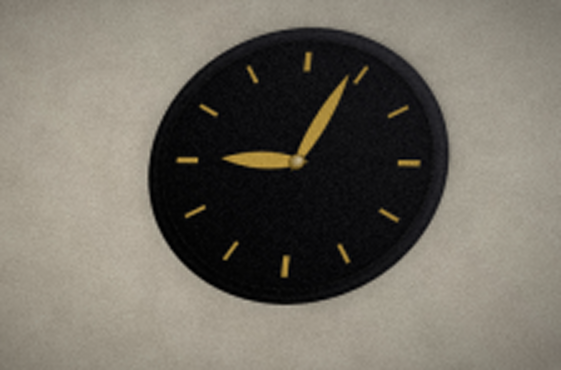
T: 9 h 04 min
